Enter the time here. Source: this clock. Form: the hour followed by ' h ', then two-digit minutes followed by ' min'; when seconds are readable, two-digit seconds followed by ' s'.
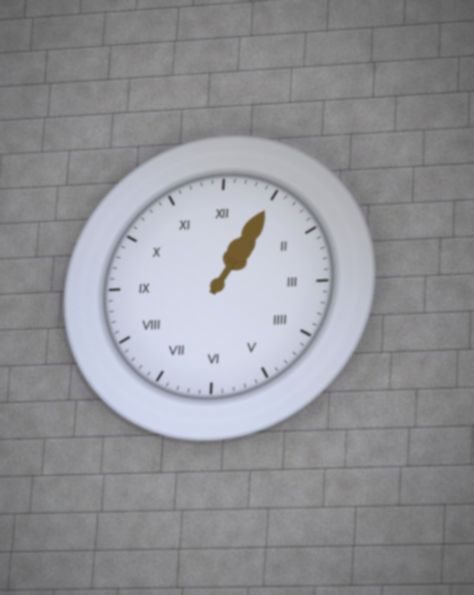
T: 1 h 05 min
